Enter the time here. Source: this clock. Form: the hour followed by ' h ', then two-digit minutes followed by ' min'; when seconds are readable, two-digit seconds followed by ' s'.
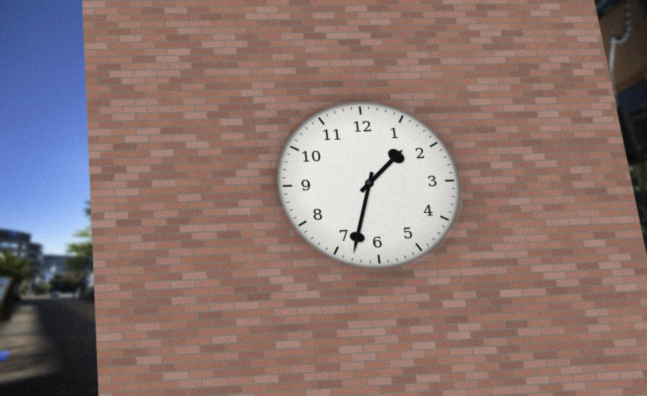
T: 1 h 33 min
